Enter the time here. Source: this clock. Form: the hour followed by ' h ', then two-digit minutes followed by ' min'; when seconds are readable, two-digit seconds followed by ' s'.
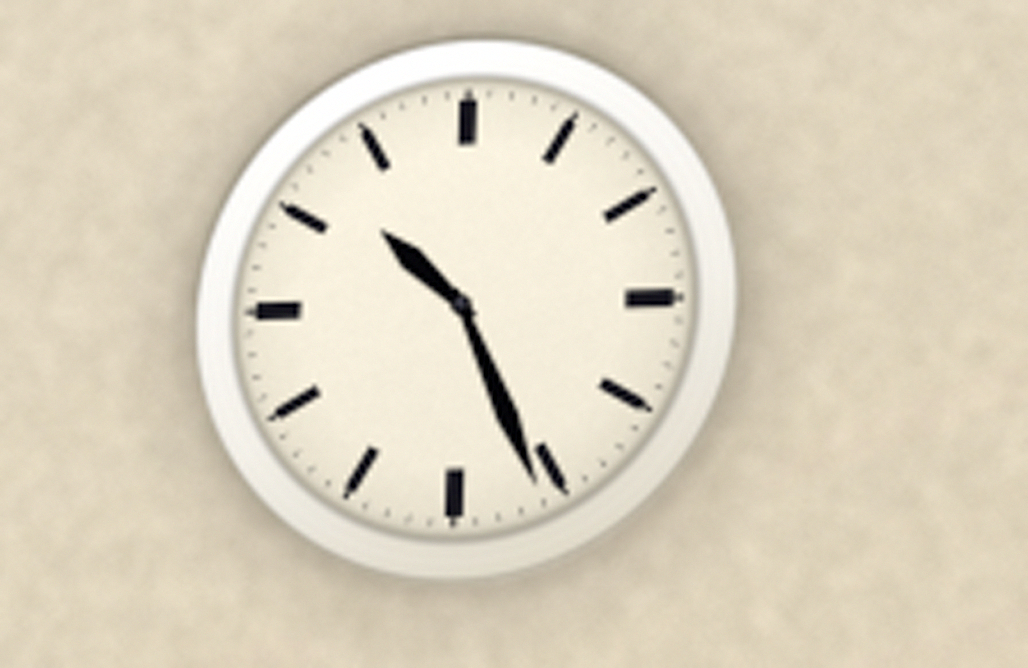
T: 10 h 26 min
